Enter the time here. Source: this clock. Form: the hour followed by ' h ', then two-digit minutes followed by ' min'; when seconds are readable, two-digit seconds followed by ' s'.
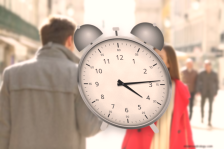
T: 4 h 14 min
